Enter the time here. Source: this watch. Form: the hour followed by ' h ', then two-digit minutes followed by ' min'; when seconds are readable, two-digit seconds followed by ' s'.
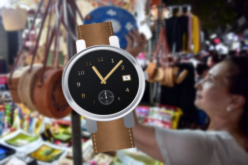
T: 11 h 08 min
